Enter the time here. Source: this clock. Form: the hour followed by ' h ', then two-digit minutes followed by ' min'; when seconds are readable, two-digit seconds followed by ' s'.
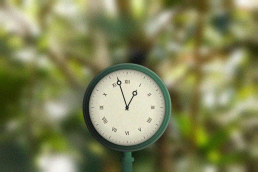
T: 12 h 57 min
